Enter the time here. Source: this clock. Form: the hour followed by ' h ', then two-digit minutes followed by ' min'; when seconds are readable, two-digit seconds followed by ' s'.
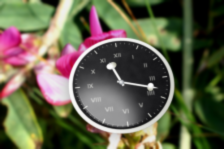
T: 11 h 18 min
